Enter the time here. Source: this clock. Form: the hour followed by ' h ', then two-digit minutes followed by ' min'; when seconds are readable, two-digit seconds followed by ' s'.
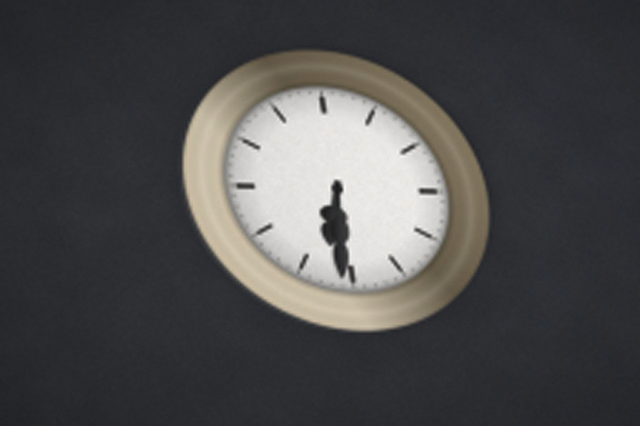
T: 6 h 31 min
